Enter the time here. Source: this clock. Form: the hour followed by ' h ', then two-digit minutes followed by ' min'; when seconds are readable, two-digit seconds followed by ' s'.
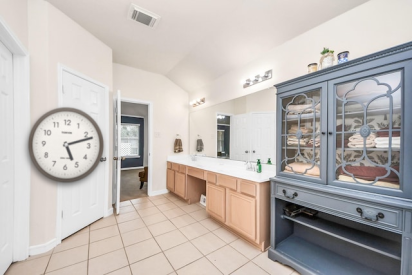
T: 5 h 12 min
